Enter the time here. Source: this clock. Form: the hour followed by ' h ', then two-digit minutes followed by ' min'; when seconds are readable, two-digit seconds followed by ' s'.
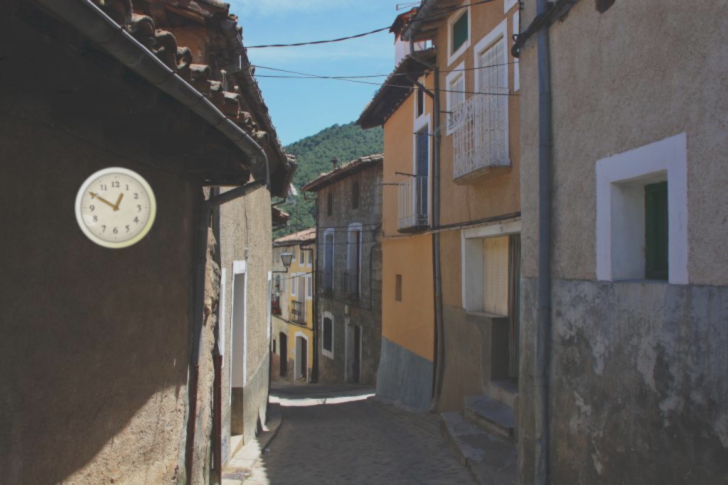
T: 12 h 50 min
